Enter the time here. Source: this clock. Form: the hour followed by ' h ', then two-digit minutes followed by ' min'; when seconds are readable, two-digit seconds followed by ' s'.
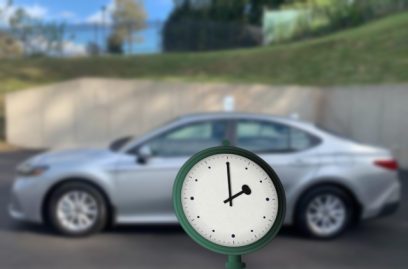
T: 2 h 00 min
